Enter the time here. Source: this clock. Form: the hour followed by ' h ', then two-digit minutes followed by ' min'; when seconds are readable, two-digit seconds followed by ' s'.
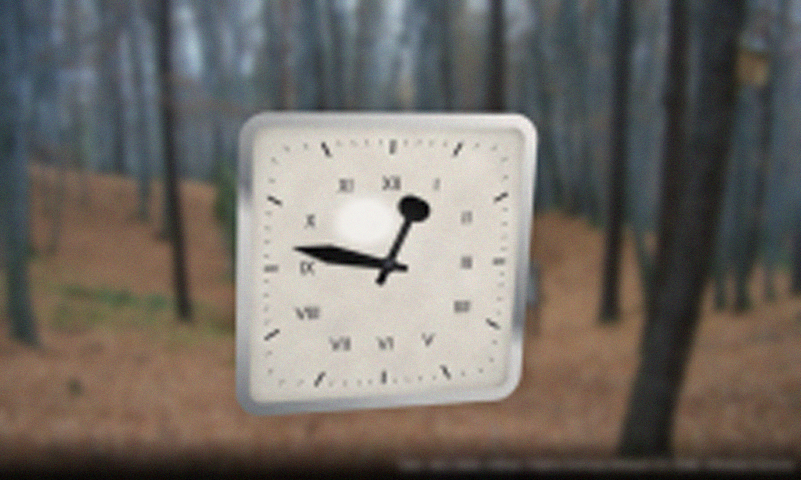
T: 12 h 47 min
